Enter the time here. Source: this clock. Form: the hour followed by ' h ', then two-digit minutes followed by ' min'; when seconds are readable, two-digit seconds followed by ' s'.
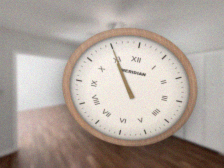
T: 10 h 55 min
